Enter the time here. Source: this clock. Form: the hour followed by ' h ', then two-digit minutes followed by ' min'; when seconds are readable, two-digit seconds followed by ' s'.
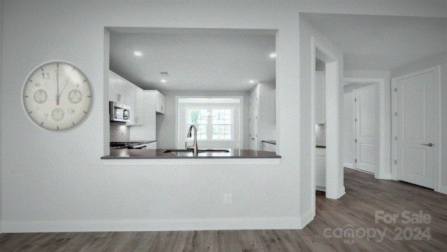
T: 12 h 59 min
